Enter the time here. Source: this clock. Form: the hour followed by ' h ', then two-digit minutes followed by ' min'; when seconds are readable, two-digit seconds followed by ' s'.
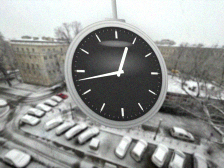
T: 12 h 43 min
